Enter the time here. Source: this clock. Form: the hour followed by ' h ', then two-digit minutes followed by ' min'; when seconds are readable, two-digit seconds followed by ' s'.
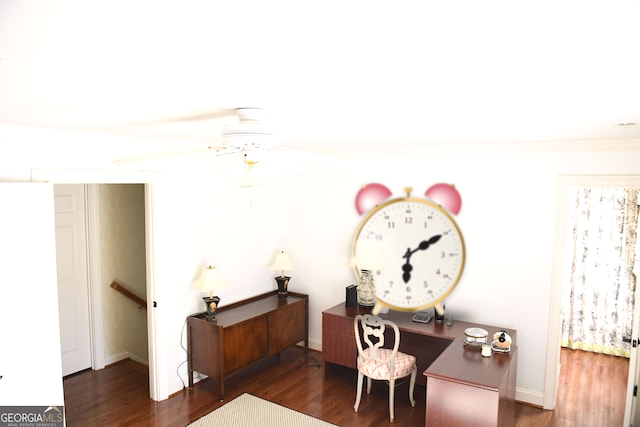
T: 6 h 10 min
